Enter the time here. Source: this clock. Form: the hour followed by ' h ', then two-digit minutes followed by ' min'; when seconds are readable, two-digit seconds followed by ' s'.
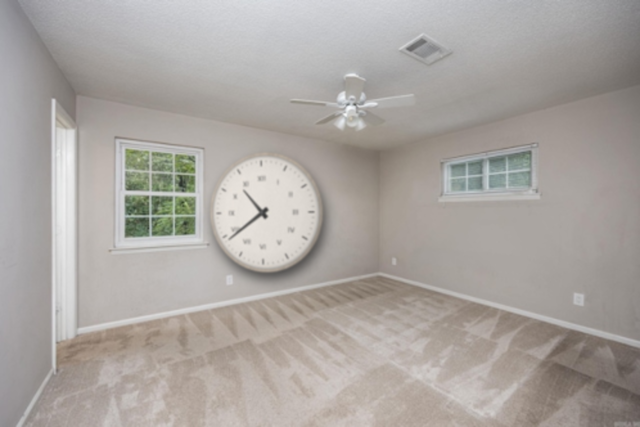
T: 10 h 39 min
